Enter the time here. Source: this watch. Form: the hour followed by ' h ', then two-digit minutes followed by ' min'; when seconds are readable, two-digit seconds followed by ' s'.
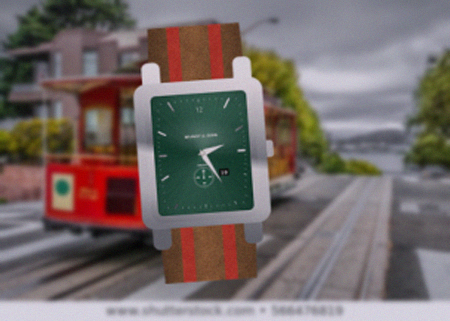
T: 2 h 25 min
